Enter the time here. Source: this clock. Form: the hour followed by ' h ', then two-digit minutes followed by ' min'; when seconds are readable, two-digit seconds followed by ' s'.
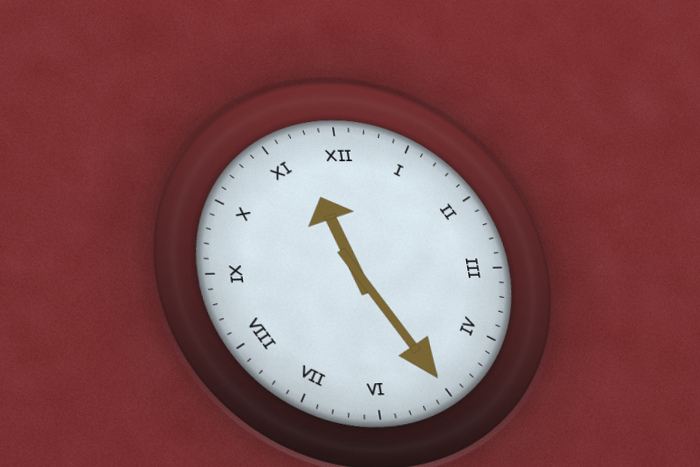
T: 11 h 25 min
